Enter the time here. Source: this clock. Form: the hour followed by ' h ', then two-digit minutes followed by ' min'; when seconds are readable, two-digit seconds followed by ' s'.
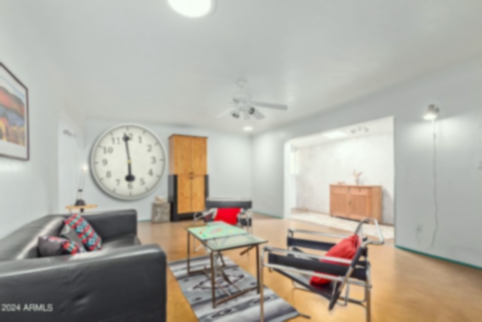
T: 5 h 59 min
